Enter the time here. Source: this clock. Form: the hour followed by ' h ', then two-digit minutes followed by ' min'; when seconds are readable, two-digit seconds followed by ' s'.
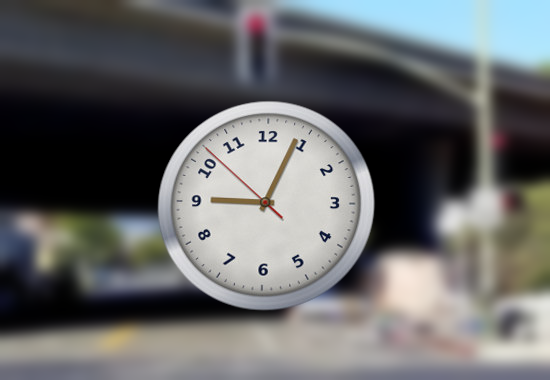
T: 9 h 03 min 52 s
